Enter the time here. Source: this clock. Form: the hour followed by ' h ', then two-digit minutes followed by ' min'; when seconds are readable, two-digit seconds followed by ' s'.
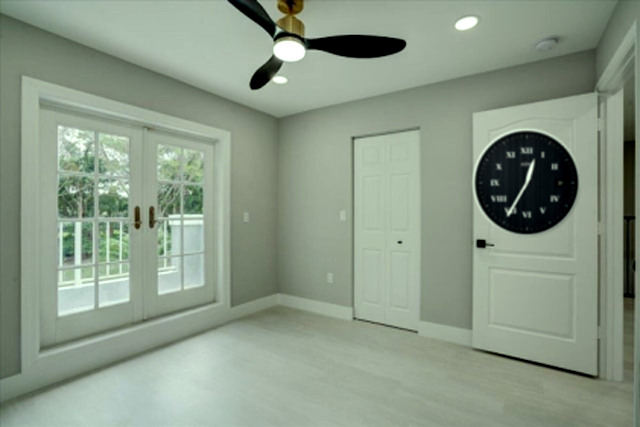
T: 12 h 35 min
